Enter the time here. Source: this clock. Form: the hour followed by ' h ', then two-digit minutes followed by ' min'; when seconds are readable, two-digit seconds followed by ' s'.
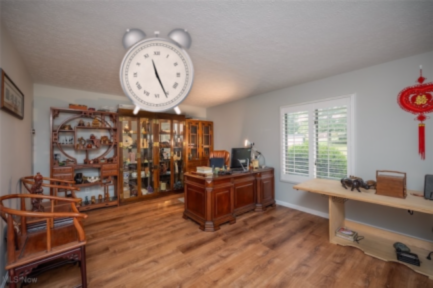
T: 11 h 26 min
